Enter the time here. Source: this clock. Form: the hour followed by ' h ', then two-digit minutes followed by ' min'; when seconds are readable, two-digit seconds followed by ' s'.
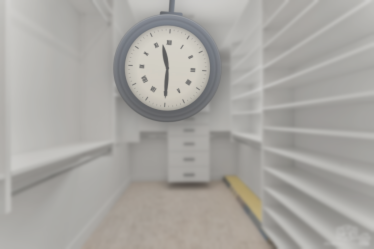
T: 11 h 30 min
